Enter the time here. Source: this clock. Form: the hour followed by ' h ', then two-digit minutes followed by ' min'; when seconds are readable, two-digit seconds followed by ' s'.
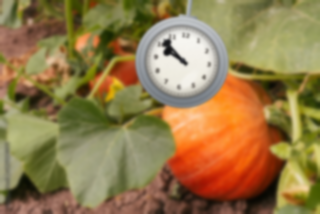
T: 9 h 52 min
